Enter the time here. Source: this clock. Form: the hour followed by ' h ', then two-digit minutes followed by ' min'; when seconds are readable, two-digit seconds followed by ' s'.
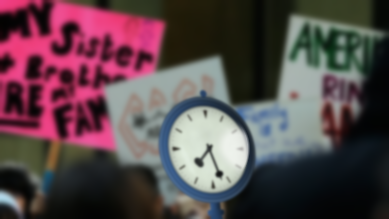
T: 7 h 27 min
